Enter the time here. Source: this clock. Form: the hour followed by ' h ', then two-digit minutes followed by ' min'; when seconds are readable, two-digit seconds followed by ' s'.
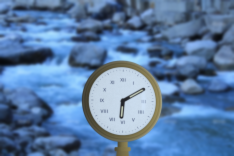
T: 6 h 10 min
